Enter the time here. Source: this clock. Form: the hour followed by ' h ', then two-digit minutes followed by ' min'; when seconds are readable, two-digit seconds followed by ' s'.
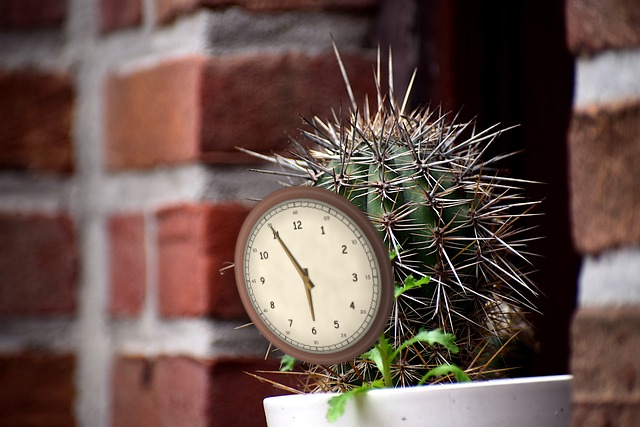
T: 5 h 55 min
